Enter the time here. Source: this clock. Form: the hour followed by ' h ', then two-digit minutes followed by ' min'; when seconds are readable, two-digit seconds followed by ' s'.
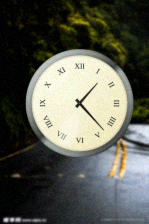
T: 1 h 23 min
